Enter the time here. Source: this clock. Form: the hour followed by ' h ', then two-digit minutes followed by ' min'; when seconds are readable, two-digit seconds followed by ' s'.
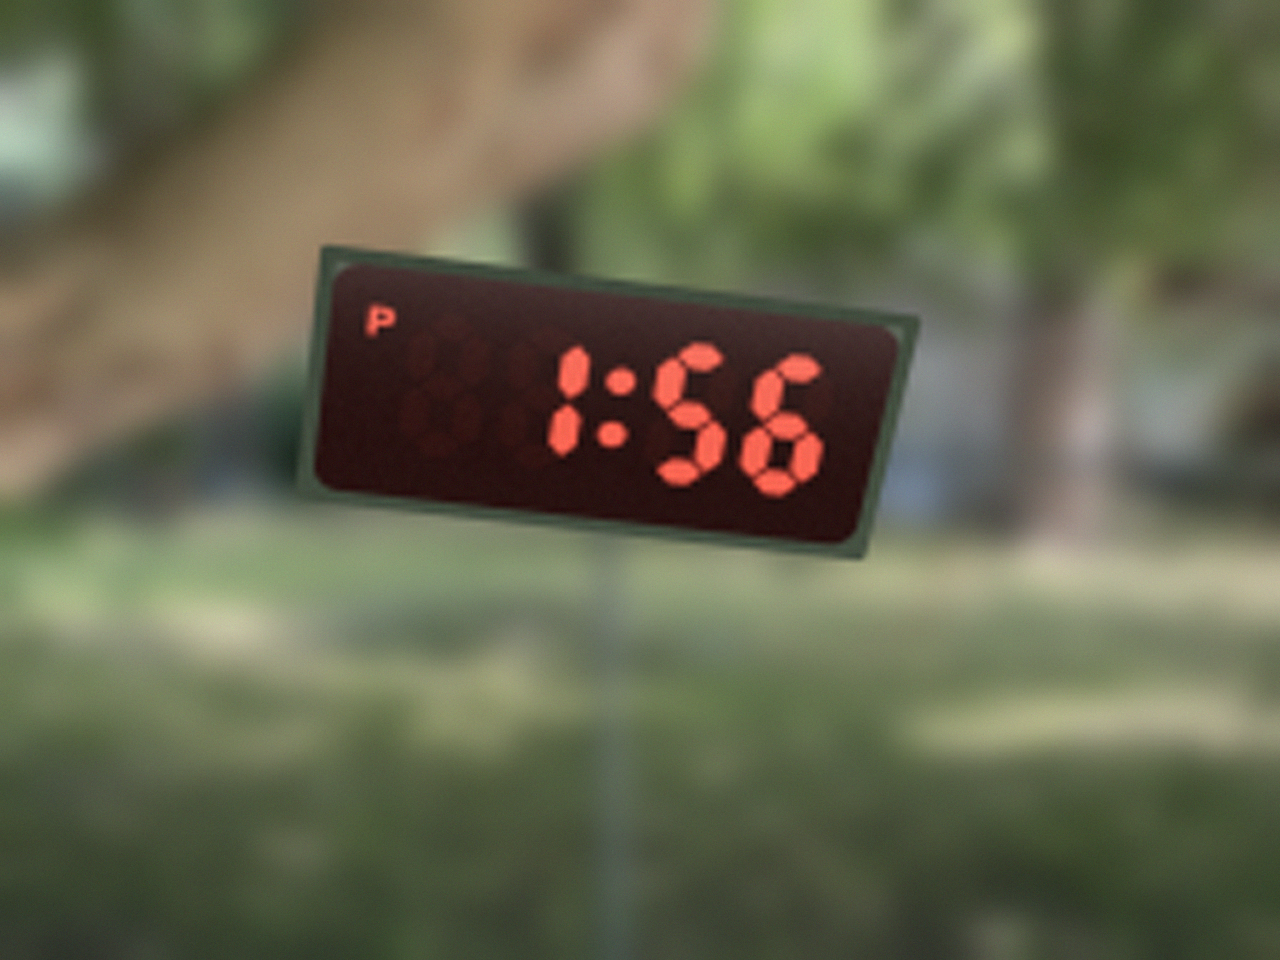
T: 1 h 56 min
